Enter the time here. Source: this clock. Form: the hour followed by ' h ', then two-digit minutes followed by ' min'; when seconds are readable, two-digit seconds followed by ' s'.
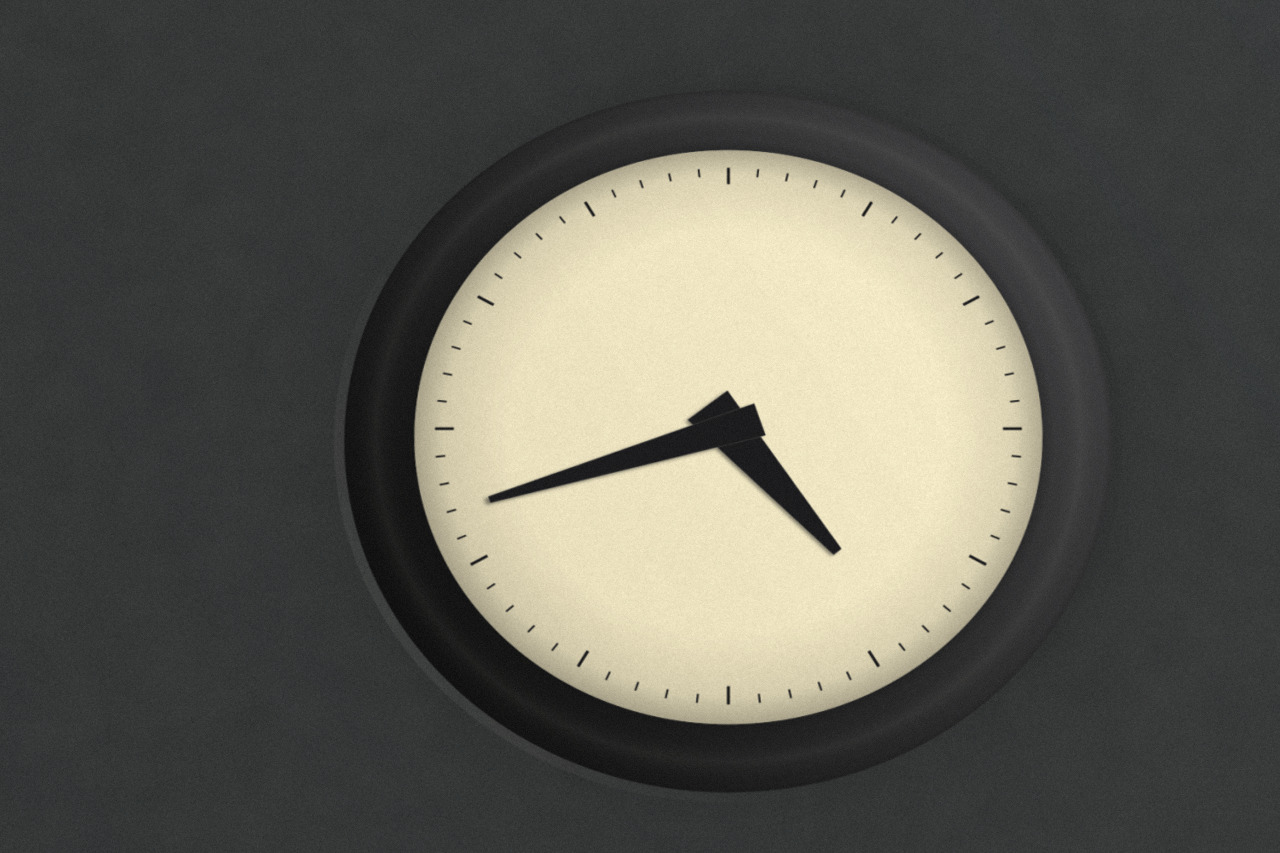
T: 4 h 42 min
